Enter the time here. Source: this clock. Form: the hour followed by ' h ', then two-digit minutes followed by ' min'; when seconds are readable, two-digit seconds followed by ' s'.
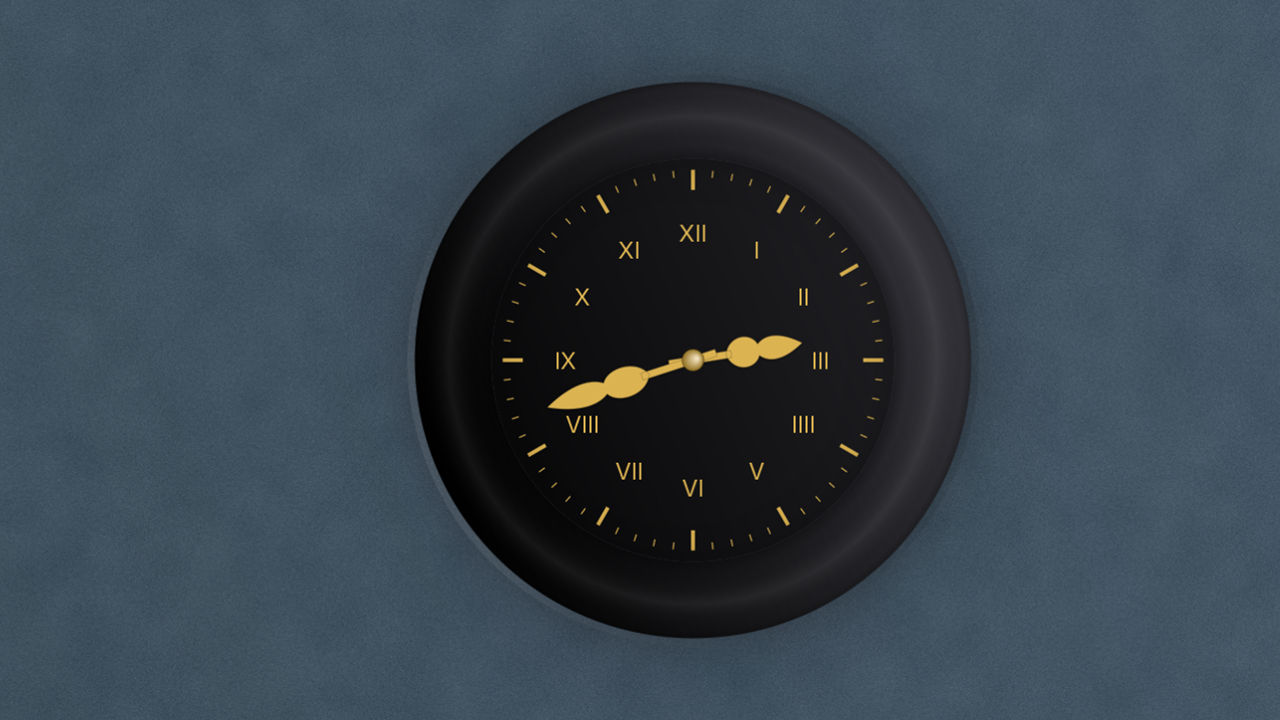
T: 2 h 42 min
